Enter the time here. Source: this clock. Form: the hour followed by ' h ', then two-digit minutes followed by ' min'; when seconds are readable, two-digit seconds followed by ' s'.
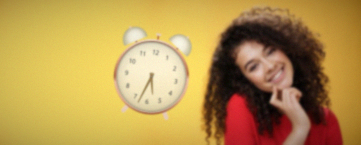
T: 5 h 33 min
